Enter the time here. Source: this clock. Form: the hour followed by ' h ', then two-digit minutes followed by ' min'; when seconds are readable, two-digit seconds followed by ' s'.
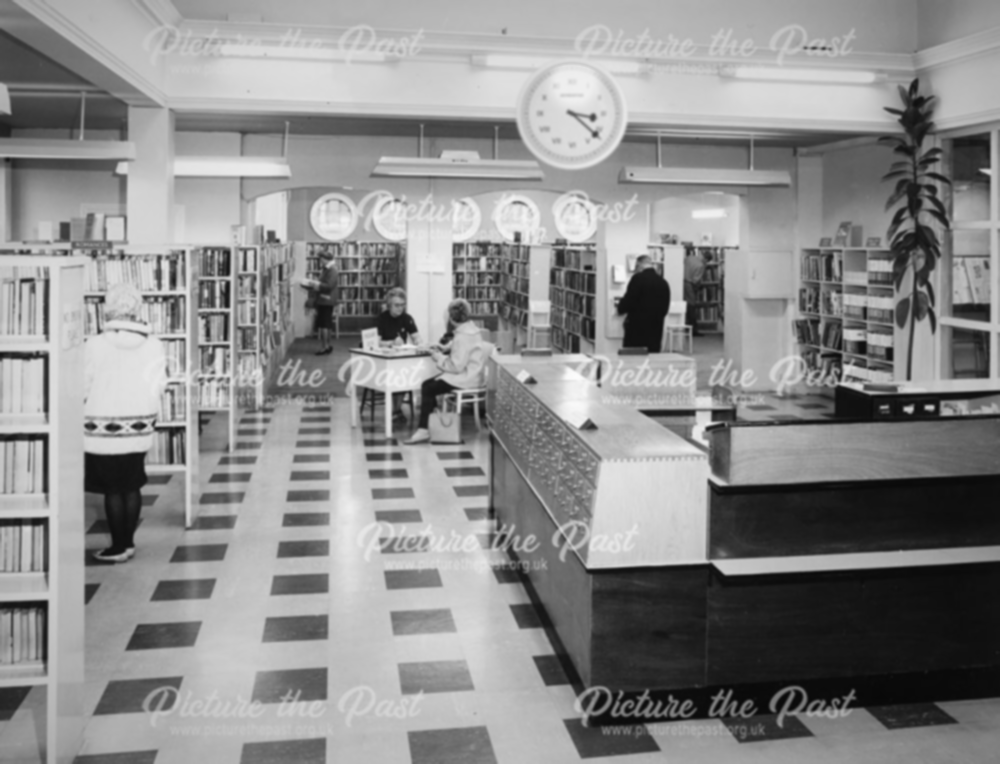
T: 3 h 22 min
